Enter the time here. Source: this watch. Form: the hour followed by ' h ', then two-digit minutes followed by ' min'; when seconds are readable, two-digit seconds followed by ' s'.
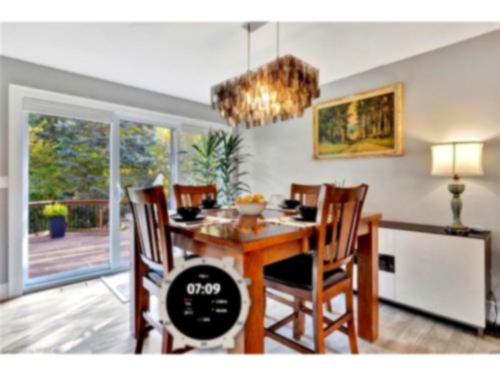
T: 7 h 09 min
